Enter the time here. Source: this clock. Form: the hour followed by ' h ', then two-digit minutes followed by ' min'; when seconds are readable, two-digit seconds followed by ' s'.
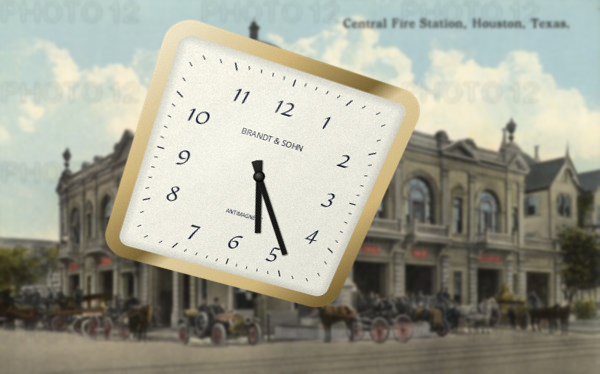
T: 5 h 24 min
